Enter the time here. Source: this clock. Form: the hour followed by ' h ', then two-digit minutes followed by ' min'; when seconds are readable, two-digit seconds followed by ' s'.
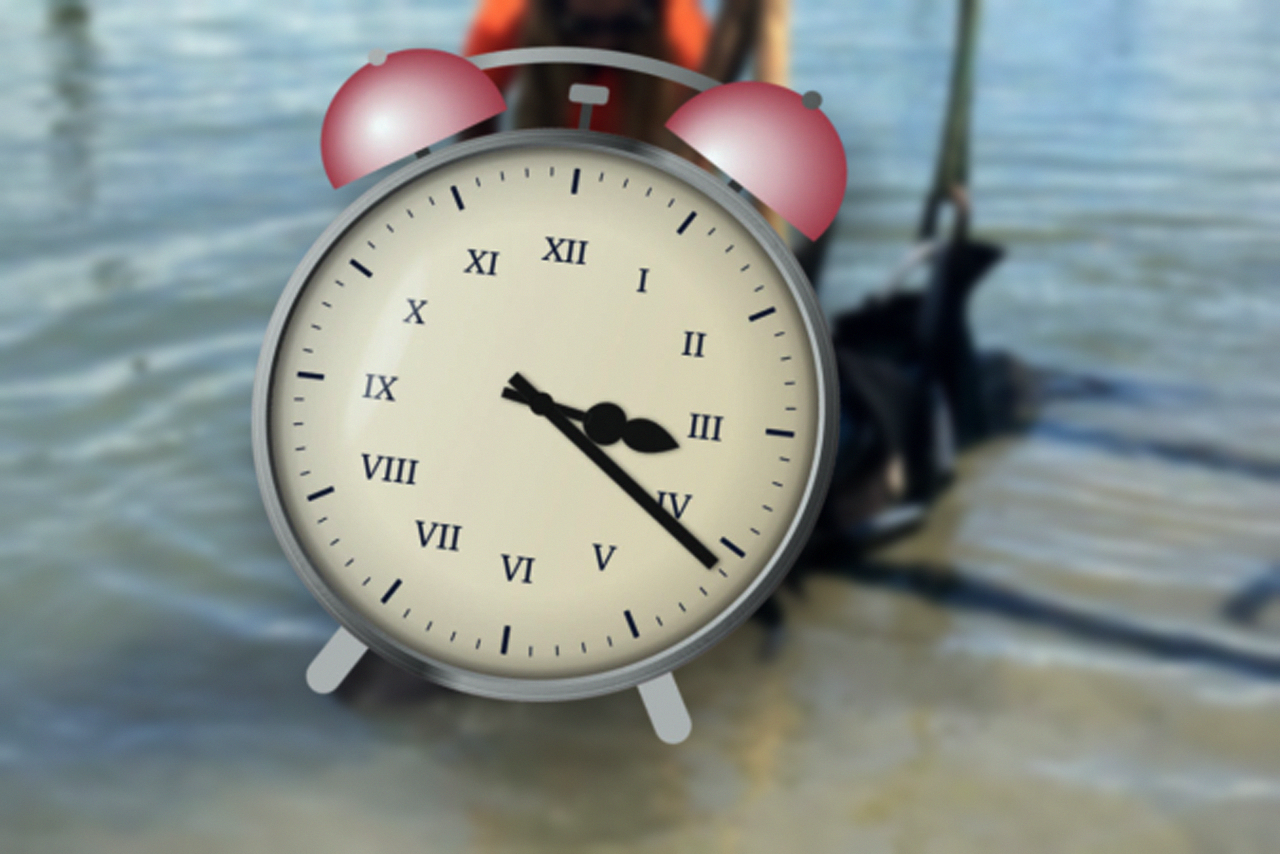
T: 3 h 21 min
